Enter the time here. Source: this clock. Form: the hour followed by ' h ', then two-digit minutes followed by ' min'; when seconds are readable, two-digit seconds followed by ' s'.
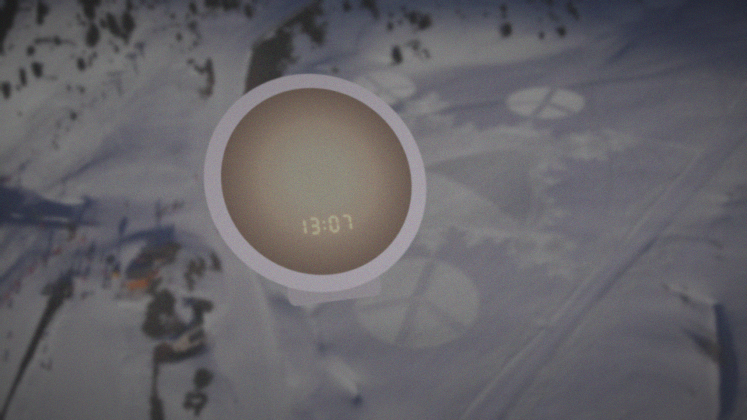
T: 13 h 07 min
